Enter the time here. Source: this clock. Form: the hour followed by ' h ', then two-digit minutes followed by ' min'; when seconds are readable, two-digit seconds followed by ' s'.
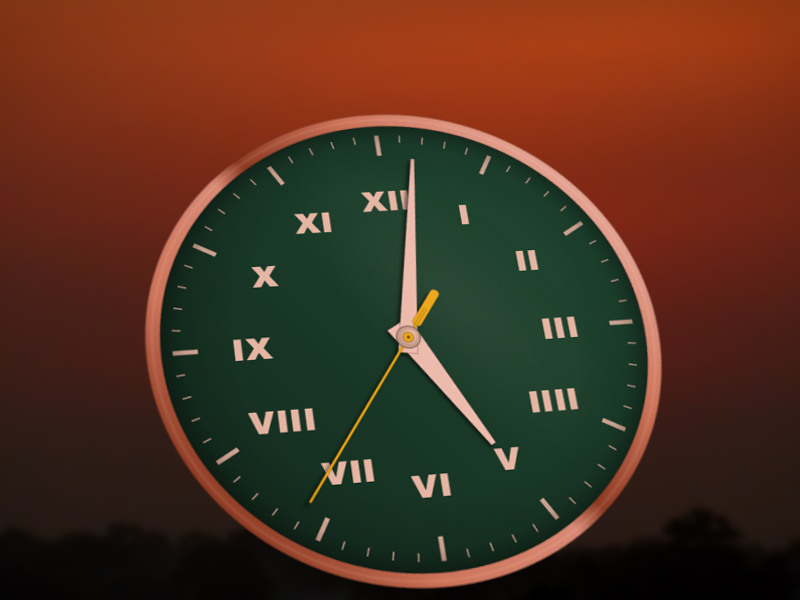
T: 5 h 01 min 36 s
